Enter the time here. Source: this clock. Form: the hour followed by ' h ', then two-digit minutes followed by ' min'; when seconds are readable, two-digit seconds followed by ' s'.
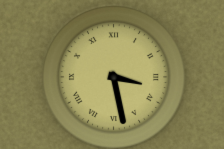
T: 3 h 28 min
